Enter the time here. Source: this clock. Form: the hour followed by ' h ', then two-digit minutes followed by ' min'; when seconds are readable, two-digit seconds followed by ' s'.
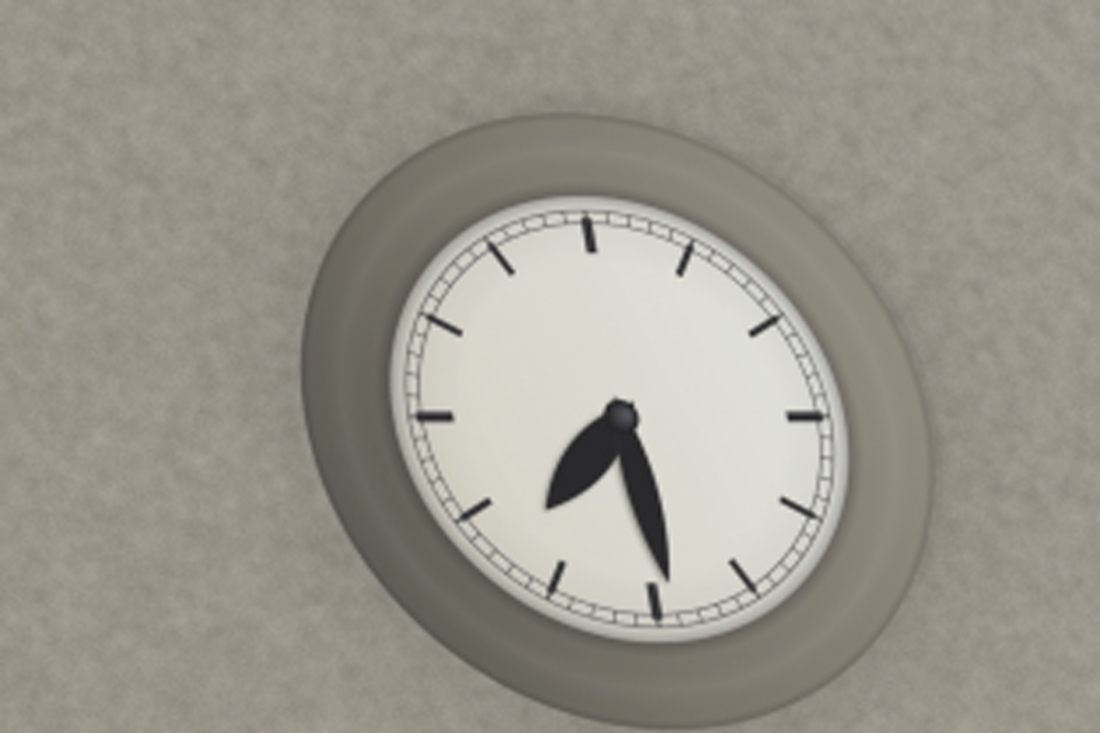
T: 7 h 29 min
